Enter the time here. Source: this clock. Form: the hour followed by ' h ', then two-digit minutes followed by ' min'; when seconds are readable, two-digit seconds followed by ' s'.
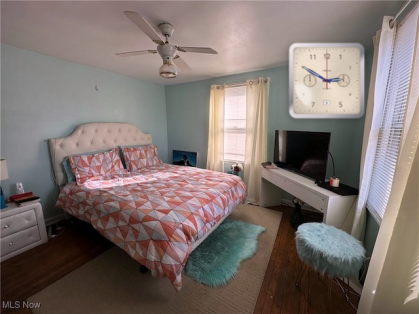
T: 2 h 50 min
